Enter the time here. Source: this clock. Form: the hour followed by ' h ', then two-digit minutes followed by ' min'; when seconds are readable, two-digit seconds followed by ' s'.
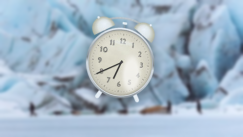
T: 6 h 40 min
